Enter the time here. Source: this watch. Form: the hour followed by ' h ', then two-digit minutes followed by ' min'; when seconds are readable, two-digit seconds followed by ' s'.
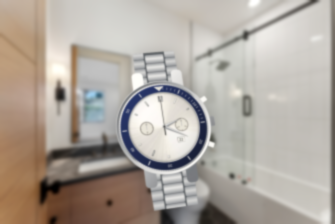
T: 2 h 20 min
